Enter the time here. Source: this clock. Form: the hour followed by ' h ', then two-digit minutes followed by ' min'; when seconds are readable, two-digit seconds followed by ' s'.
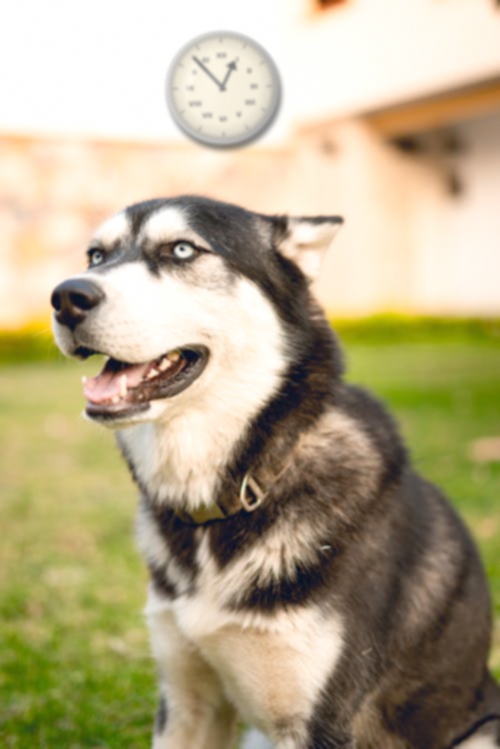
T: 12 h 53 min
